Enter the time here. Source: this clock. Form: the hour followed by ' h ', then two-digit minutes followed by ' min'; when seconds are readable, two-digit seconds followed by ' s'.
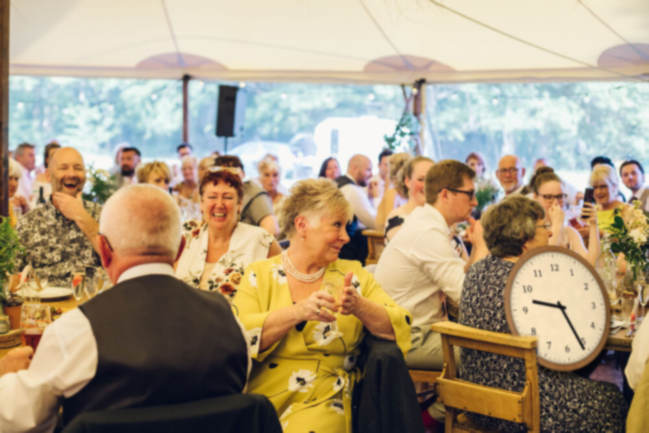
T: 9 h 26 min
